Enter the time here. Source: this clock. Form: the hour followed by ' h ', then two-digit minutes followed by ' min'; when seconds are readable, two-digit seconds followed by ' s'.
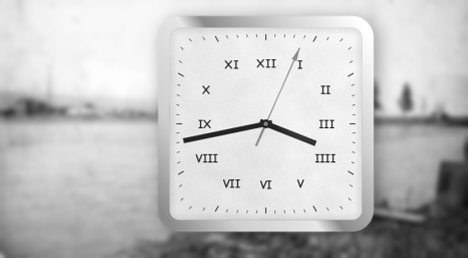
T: 3 h 43 min 04 s
